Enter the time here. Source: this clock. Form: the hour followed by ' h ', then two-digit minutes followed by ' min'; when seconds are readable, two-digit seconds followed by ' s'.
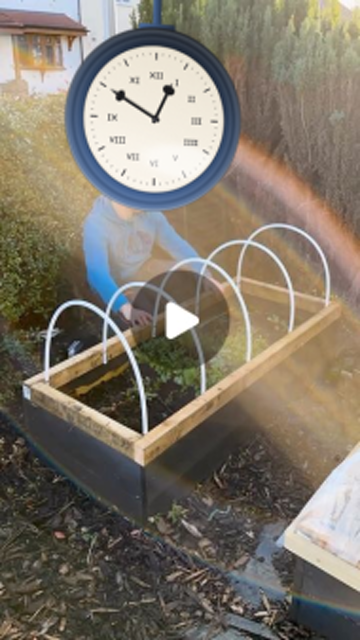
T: 12 h 50 min
